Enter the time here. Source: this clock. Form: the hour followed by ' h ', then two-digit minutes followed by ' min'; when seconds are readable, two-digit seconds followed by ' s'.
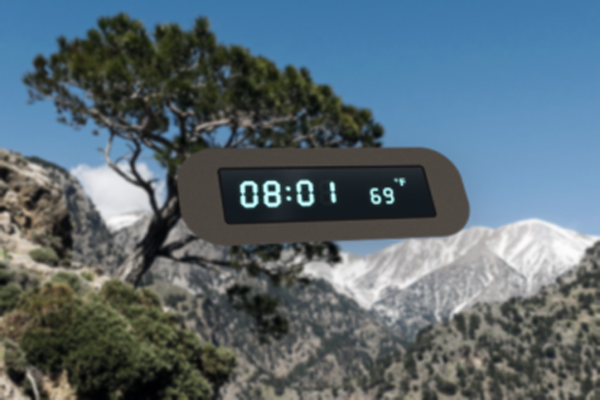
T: 8 h 01 min
